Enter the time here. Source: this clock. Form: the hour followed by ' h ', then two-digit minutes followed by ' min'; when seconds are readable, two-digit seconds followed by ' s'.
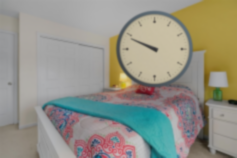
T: 9 h 49 min
